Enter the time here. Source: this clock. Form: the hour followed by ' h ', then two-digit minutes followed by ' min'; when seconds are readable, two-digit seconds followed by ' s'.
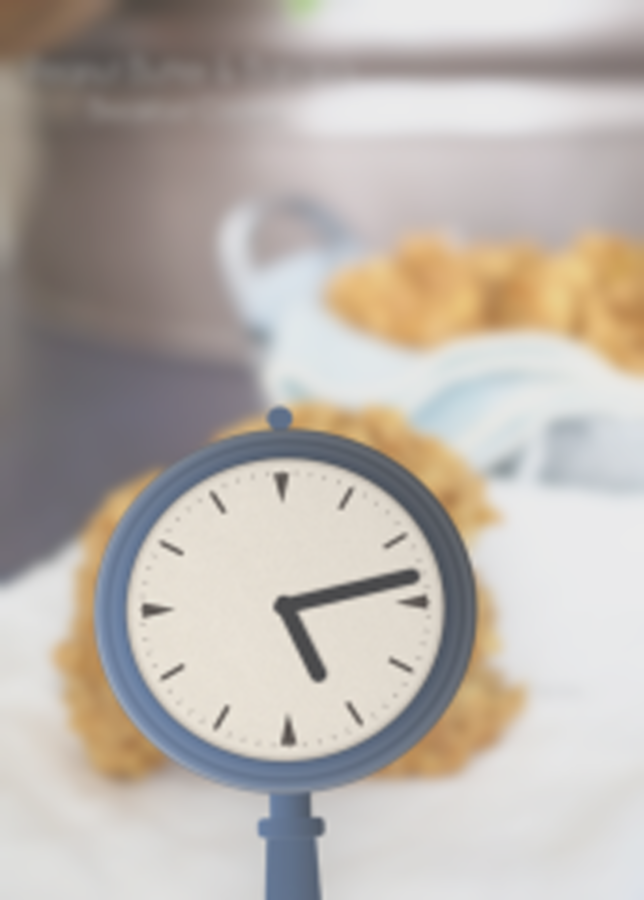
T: 5 h 13 min
